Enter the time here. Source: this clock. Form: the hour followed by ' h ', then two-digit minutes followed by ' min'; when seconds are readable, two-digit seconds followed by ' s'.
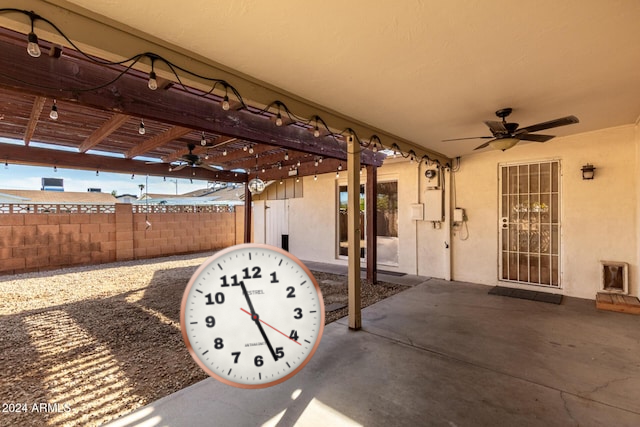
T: 11 h 26 min 21 s
